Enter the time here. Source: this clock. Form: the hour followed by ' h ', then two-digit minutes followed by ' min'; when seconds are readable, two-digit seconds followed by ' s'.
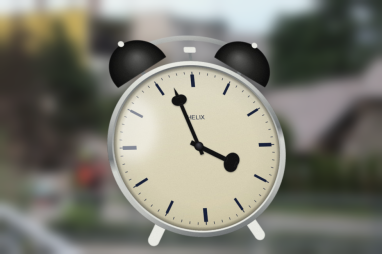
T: 3 h 57 min
